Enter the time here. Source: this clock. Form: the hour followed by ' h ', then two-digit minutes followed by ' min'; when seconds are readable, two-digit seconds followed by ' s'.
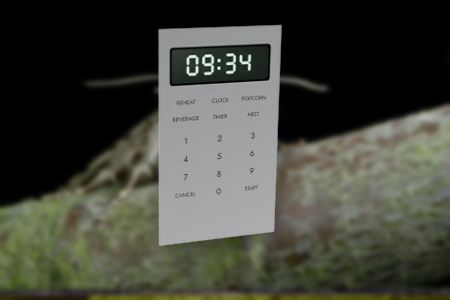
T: 9 h 34 min
